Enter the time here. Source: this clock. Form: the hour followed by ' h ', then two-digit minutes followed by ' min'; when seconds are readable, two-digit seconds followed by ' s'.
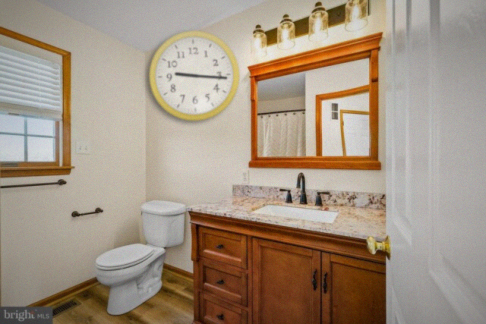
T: 9 h 16 min
